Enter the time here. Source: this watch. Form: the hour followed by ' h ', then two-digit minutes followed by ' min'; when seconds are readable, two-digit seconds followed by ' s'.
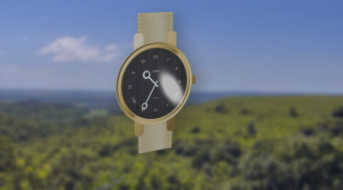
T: 10 h 35 min
